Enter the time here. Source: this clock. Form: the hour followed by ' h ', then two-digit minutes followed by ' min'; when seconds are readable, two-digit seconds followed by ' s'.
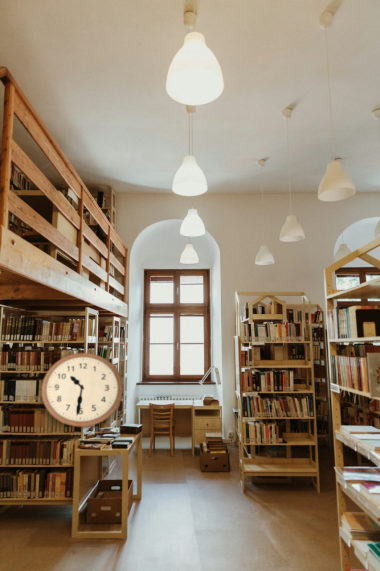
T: 10 h 31 min
